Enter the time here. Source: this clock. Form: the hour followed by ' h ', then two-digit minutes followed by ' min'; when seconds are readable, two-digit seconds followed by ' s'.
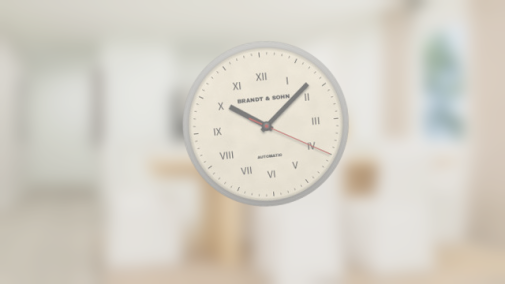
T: 10 h 08 min 20 s
